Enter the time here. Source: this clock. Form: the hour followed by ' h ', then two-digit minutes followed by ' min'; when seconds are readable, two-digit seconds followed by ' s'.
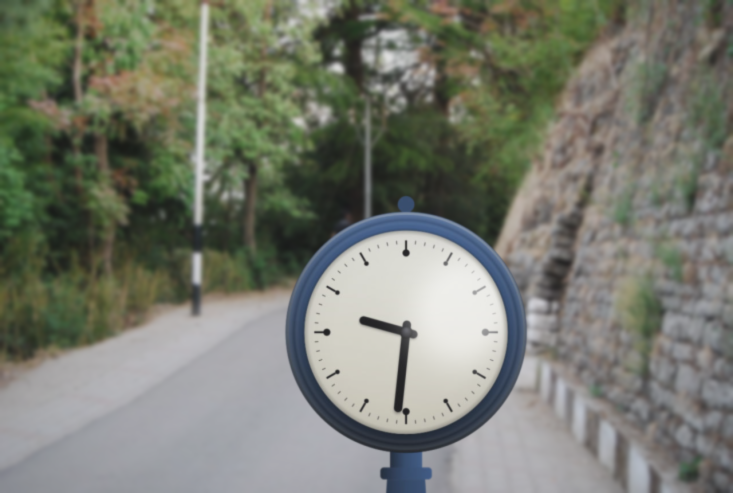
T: 9 h 31 min
